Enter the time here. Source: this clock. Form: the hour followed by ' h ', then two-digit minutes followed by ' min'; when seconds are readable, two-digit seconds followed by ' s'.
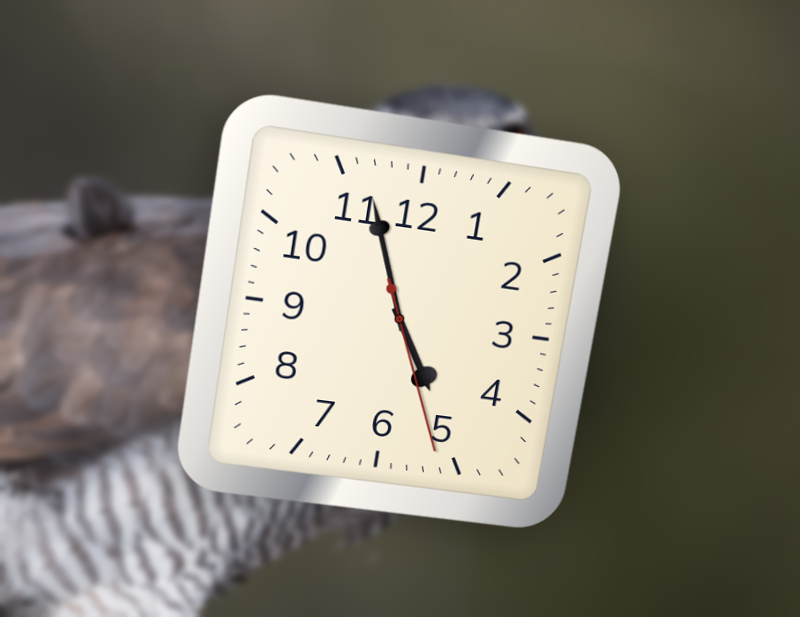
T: 4 h 56 min 26 s
